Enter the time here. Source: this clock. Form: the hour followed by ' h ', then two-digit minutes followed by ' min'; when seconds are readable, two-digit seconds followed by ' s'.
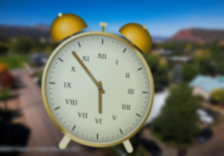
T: 5 h 53 min
